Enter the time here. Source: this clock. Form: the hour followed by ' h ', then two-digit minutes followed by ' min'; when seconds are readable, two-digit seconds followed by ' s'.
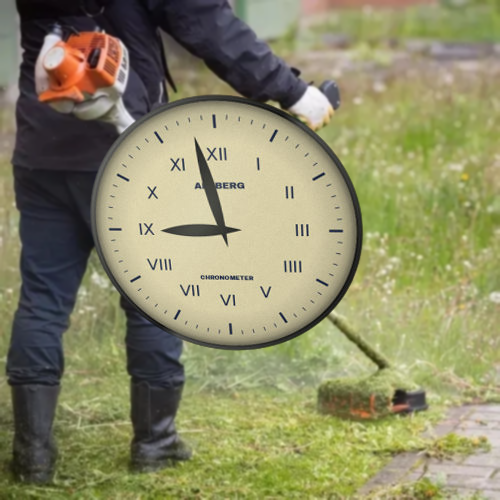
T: 8 h 58 min
